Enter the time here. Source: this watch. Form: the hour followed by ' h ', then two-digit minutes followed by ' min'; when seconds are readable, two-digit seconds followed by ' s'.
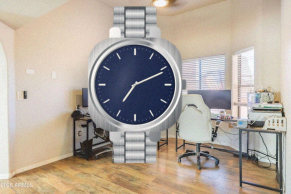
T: 7 h 11 min
